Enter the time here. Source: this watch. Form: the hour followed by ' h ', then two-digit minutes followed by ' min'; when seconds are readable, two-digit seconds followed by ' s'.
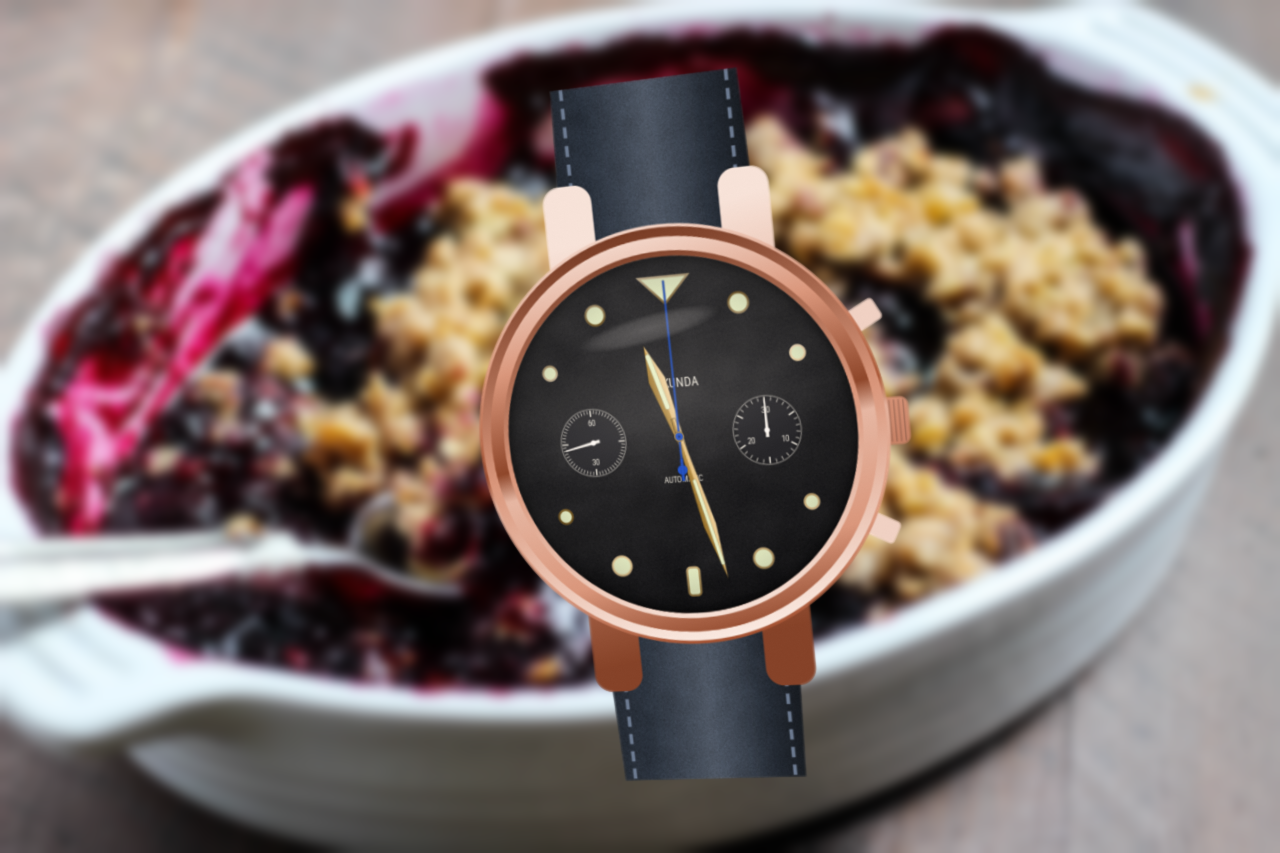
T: 11 h 27 min 43 s
